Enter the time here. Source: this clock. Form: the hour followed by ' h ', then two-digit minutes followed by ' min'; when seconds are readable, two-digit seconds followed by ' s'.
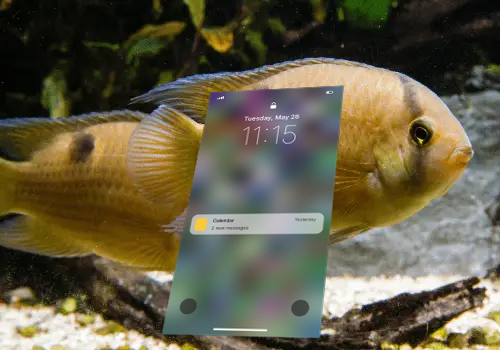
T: 11 h 15 min
